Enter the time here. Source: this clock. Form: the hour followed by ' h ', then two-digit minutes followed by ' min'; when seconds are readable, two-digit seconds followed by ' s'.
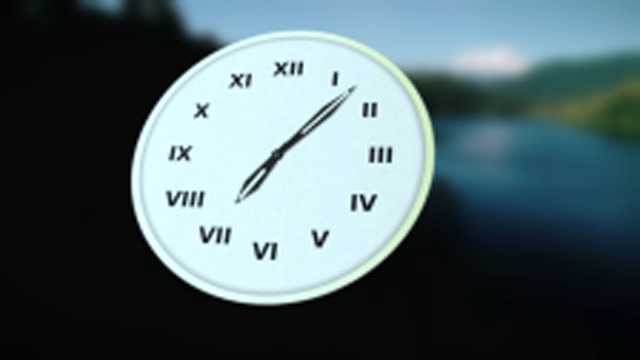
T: 7 h 07 min
